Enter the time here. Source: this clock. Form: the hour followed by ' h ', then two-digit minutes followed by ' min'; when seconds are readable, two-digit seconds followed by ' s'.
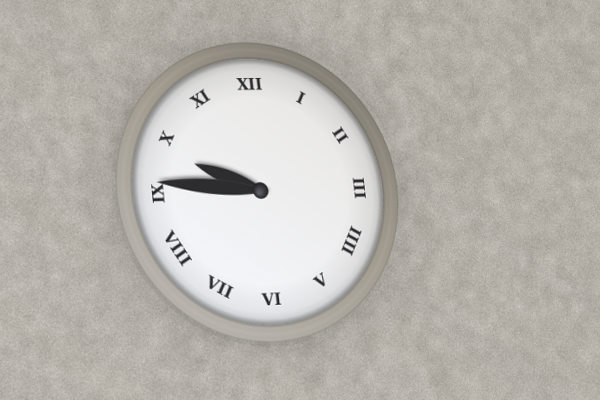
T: 9 h 46 min
